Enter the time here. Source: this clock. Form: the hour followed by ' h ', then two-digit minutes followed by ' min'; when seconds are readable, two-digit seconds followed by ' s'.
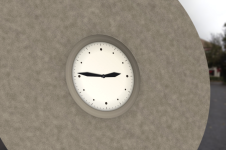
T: 2 h 46 min
